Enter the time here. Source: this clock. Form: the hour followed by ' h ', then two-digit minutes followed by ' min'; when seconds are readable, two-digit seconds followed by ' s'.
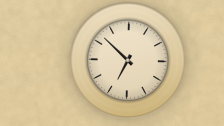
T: 6 h 52 min
